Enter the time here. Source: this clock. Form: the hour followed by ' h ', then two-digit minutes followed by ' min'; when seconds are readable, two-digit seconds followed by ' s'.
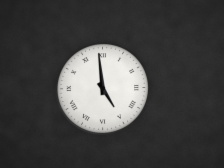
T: 4 h 59 min
